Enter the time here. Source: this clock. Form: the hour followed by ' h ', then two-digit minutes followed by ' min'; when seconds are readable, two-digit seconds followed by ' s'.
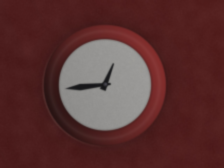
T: 12 h 44 min
